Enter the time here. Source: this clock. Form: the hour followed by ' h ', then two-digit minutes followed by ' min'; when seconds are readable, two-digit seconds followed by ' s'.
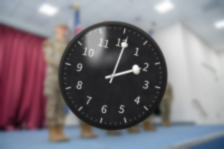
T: 2 h 01 min
